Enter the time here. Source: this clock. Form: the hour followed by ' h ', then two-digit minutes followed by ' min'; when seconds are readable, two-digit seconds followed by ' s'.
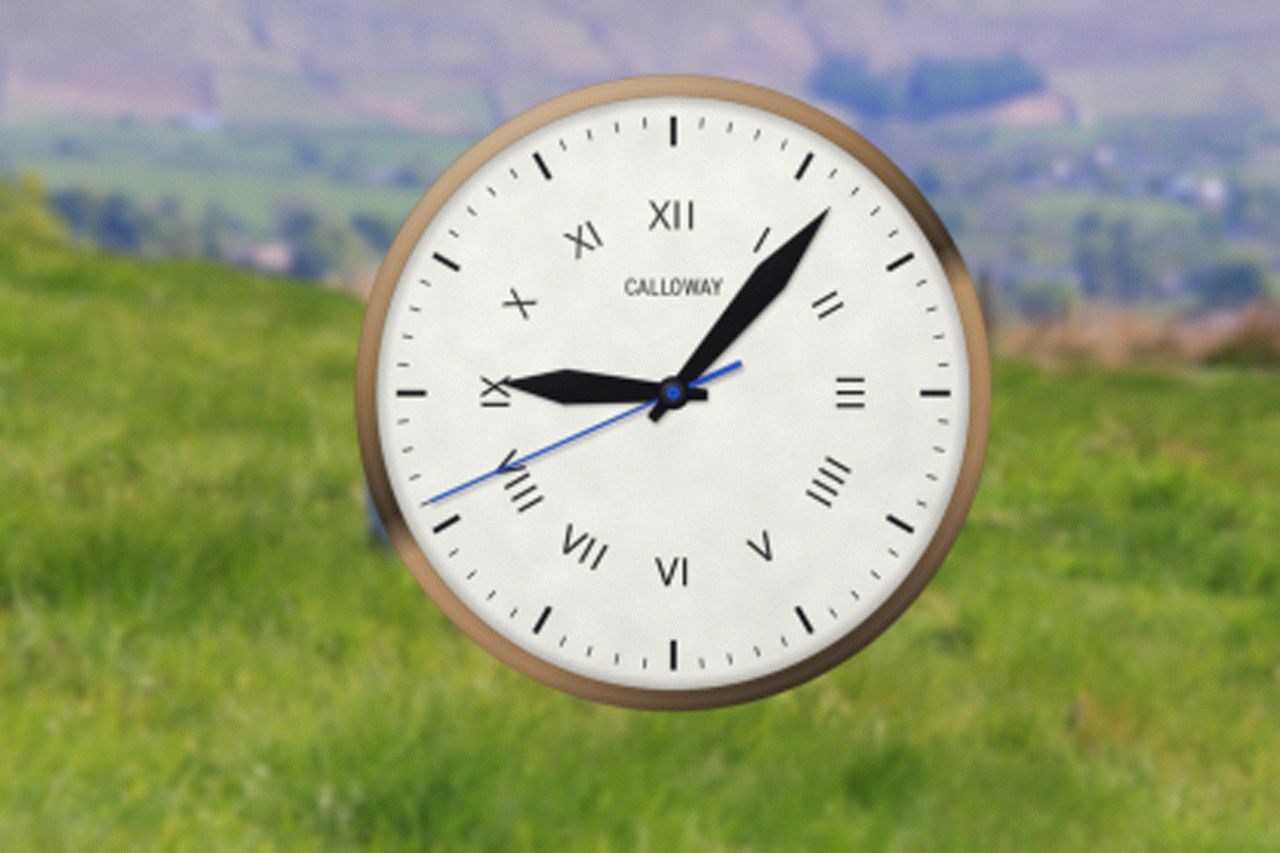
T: 9 h 06 min 41 s
